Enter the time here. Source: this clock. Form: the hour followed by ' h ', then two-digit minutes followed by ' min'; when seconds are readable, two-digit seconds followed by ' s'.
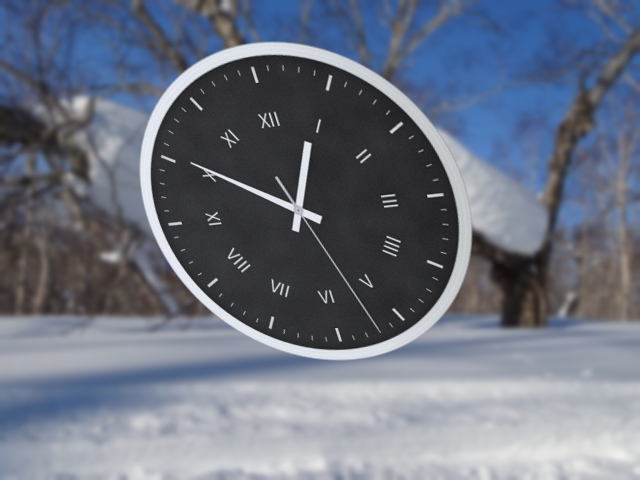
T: 12 h 50 min 27 s
